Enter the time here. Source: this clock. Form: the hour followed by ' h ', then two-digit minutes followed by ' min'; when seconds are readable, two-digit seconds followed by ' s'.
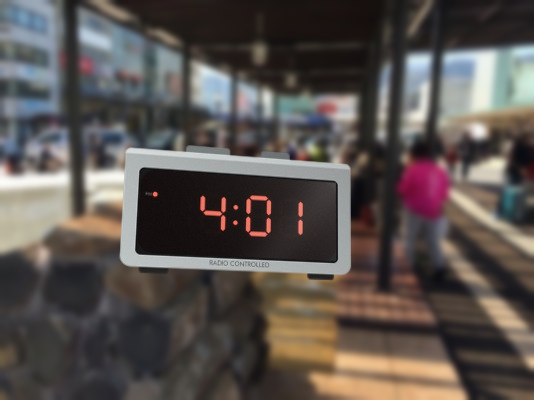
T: 4 h 01 min
